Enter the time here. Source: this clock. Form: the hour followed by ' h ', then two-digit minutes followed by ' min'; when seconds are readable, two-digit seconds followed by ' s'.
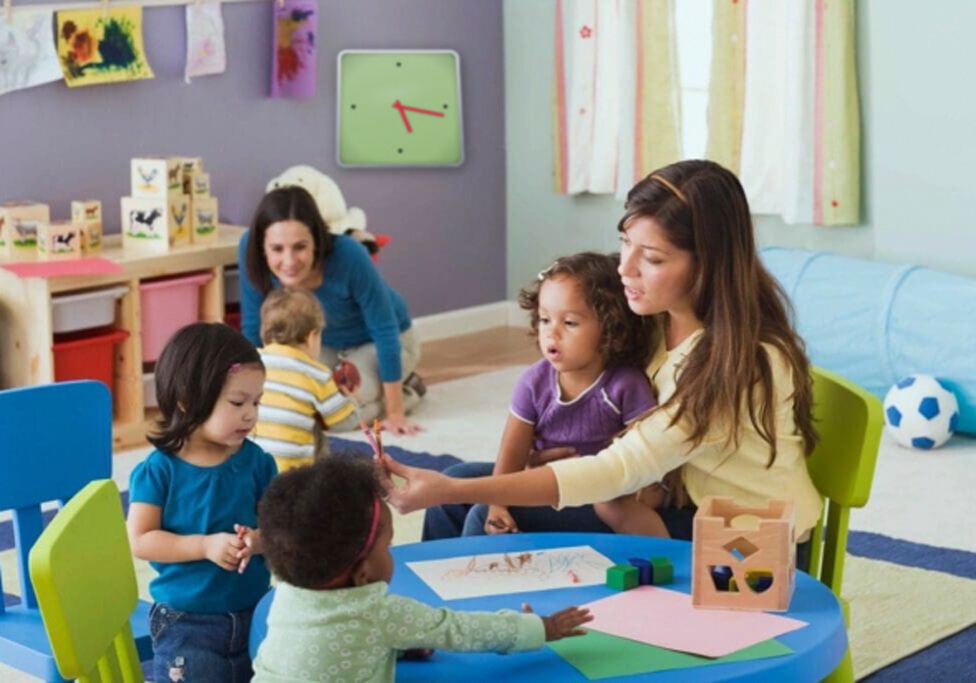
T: 5 h 17 min
